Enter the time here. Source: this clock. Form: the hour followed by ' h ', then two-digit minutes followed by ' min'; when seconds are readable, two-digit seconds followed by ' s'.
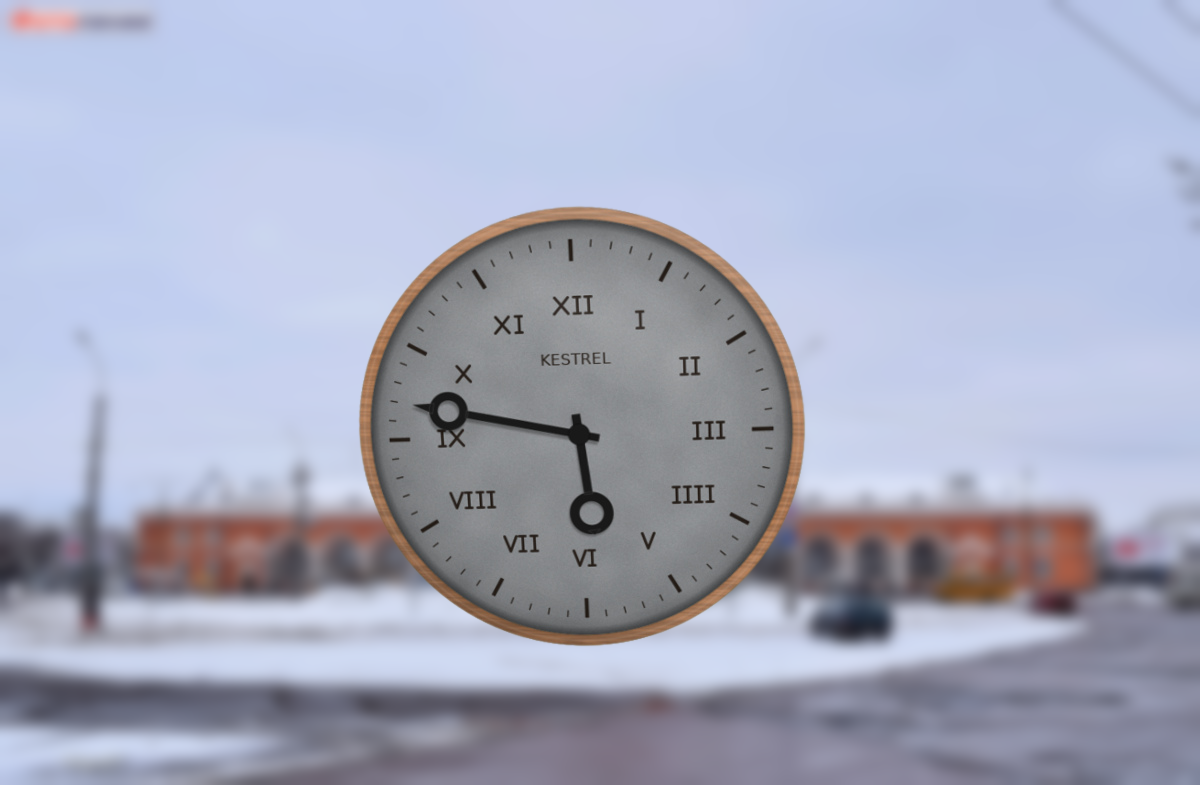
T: 5 h 47 min
